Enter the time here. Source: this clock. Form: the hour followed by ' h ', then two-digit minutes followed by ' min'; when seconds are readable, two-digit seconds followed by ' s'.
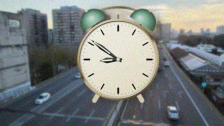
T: 8 h 51 min
